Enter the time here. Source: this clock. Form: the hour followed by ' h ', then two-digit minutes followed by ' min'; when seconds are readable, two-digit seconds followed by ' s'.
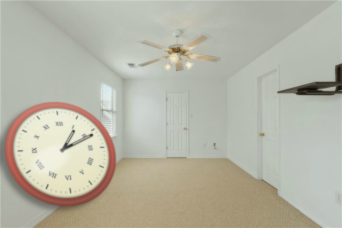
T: 1 h 11 min
